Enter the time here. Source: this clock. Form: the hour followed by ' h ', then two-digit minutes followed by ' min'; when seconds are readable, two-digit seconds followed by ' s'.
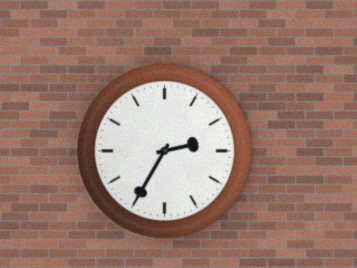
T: 2 h 35 min
